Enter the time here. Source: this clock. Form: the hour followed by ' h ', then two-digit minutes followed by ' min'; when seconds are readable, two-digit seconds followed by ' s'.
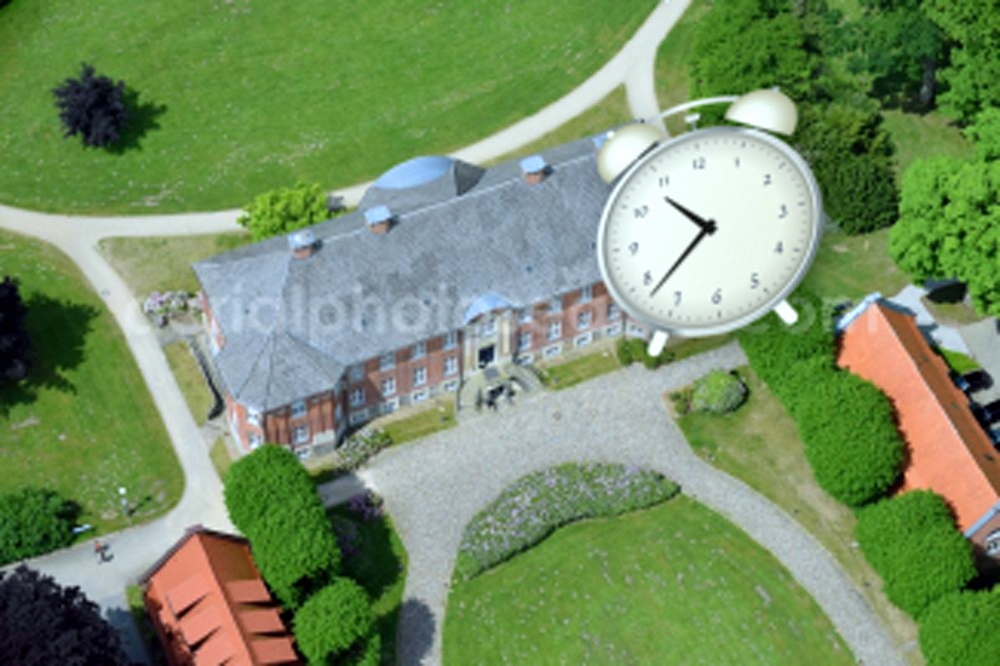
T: 10 h 38 min
